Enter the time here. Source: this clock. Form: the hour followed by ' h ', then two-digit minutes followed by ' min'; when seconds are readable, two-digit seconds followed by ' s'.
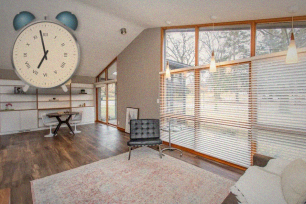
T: 6 h 58 min
